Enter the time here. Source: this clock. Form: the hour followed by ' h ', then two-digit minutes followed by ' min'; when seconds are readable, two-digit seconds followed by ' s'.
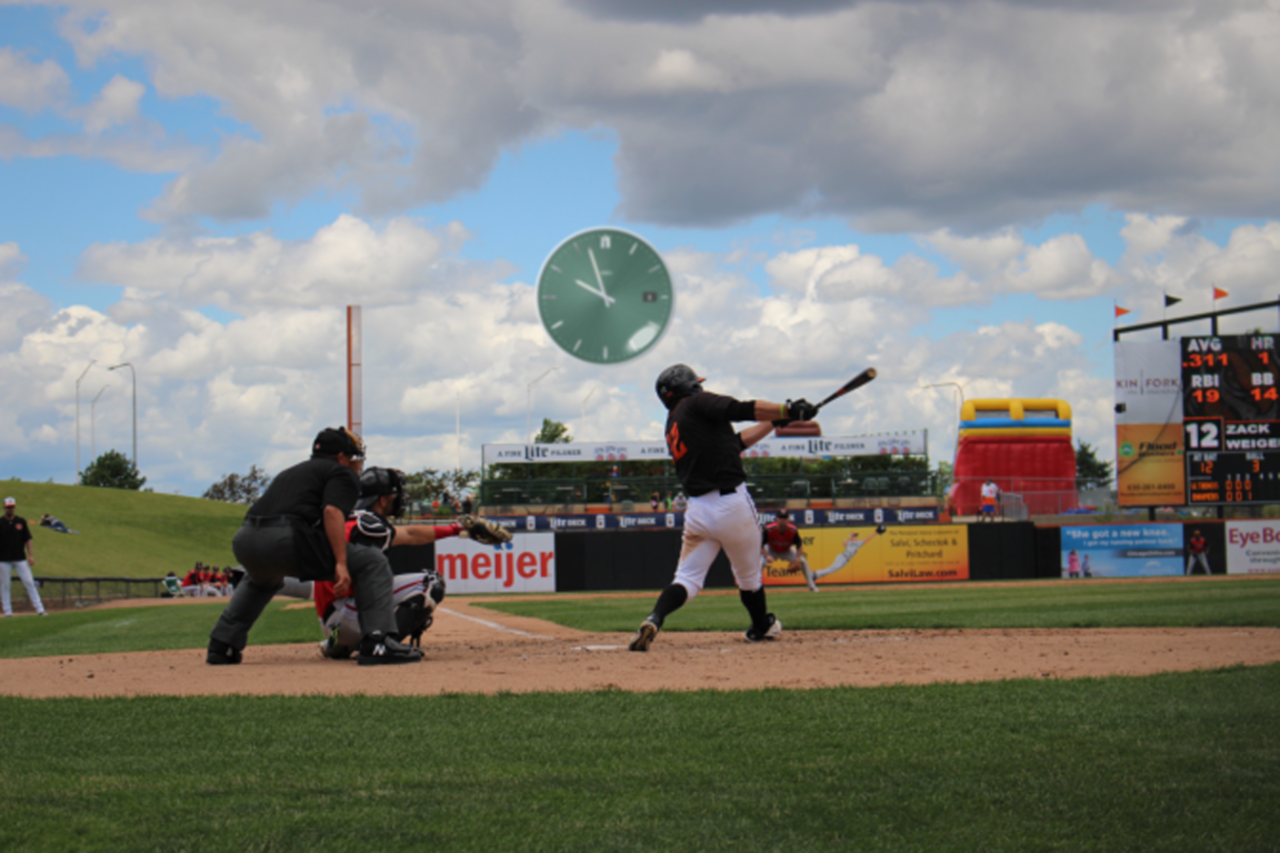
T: 9 h 57 min
